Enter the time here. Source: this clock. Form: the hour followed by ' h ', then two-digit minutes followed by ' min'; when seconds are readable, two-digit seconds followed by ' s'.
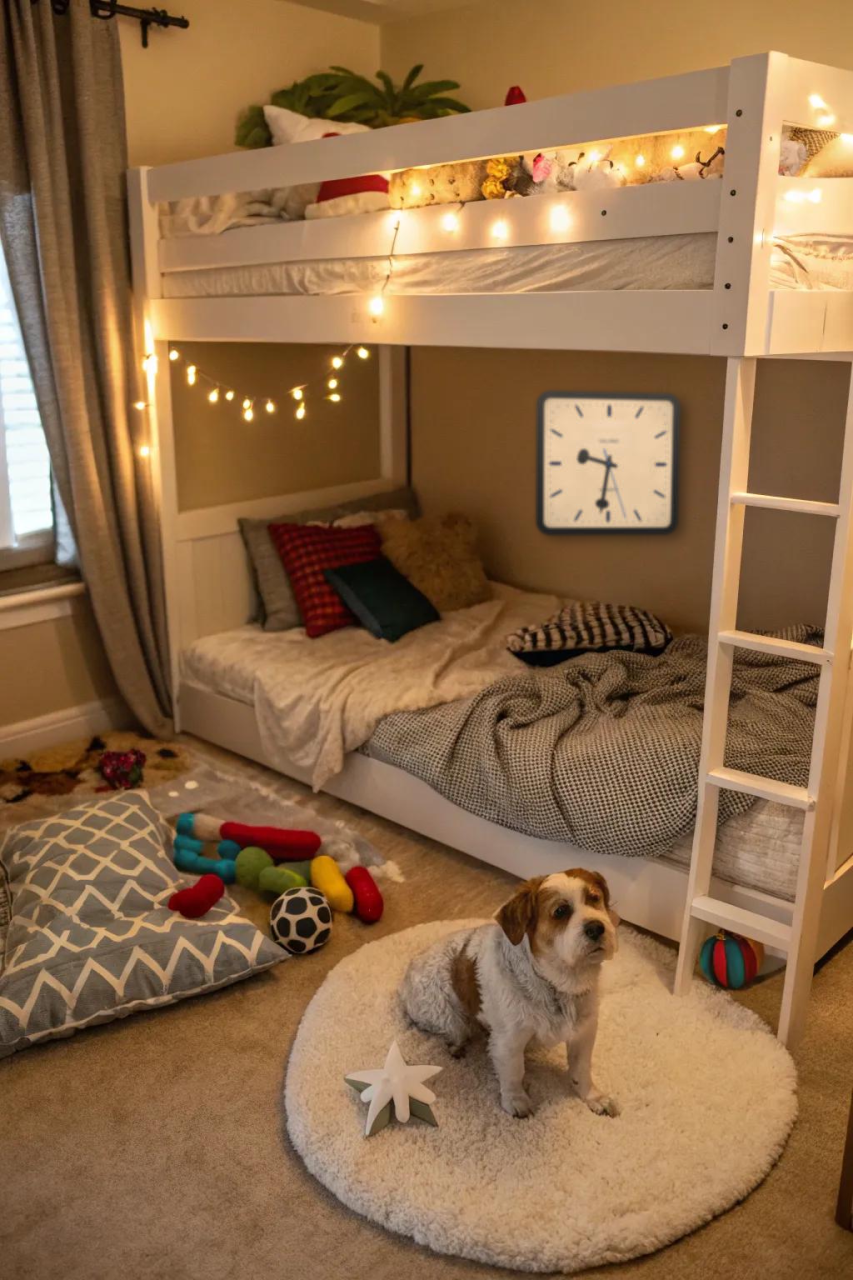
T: 9 h 31 min 27 s
